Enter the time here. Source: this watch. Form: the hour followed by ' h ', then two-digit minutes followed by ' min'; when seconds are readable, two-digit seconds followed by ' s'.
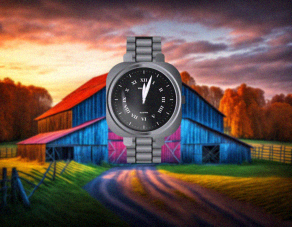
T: 12 h 03 min
